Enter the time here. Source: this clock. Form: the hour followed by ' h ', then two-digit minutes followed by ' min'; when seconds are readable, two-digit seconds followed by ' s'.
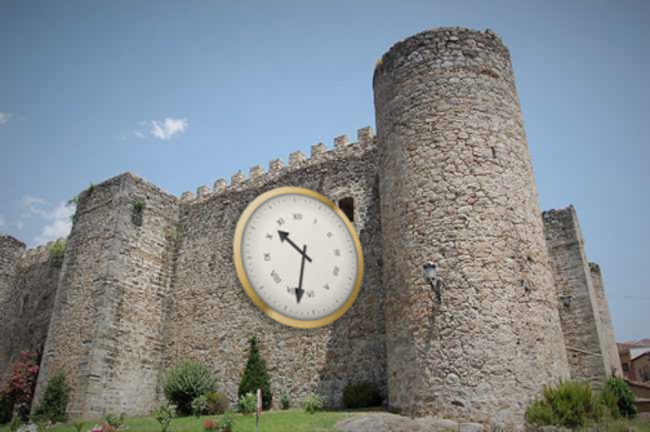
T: 10 h 33 min
